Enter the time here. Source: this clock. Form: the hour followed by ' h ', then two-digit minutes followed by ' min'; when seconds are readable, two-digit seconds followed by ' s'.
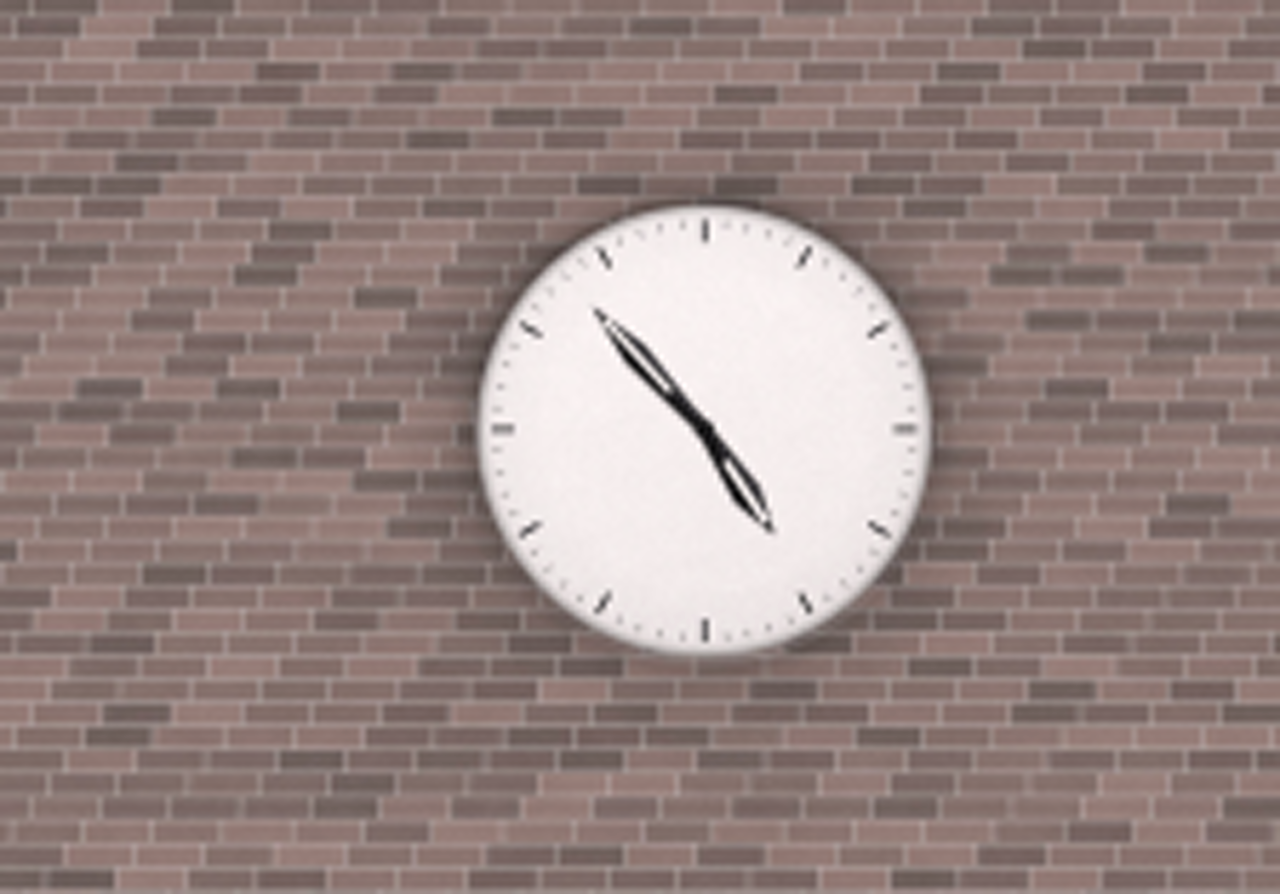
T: 4 h 53 min
